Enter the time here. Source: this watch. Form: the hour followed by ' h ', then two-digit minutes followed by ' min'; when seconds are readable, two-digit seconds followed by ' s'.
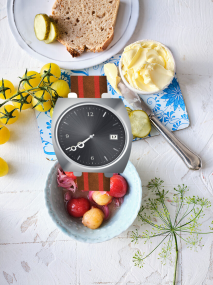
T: 7 h 39 min
